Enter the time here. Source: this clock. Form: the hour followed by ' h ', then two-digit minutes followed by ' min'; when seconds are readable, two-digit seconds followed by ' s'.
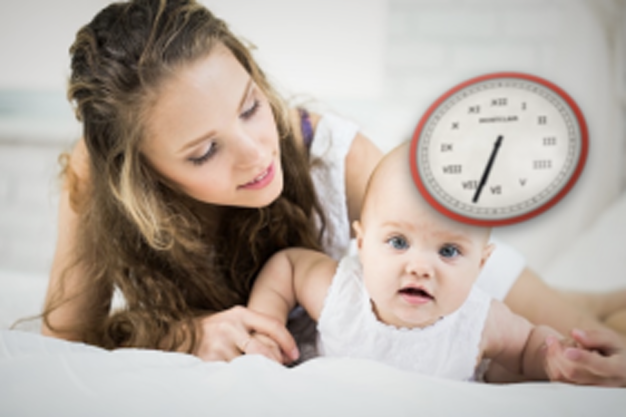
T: 6 h 33 min
